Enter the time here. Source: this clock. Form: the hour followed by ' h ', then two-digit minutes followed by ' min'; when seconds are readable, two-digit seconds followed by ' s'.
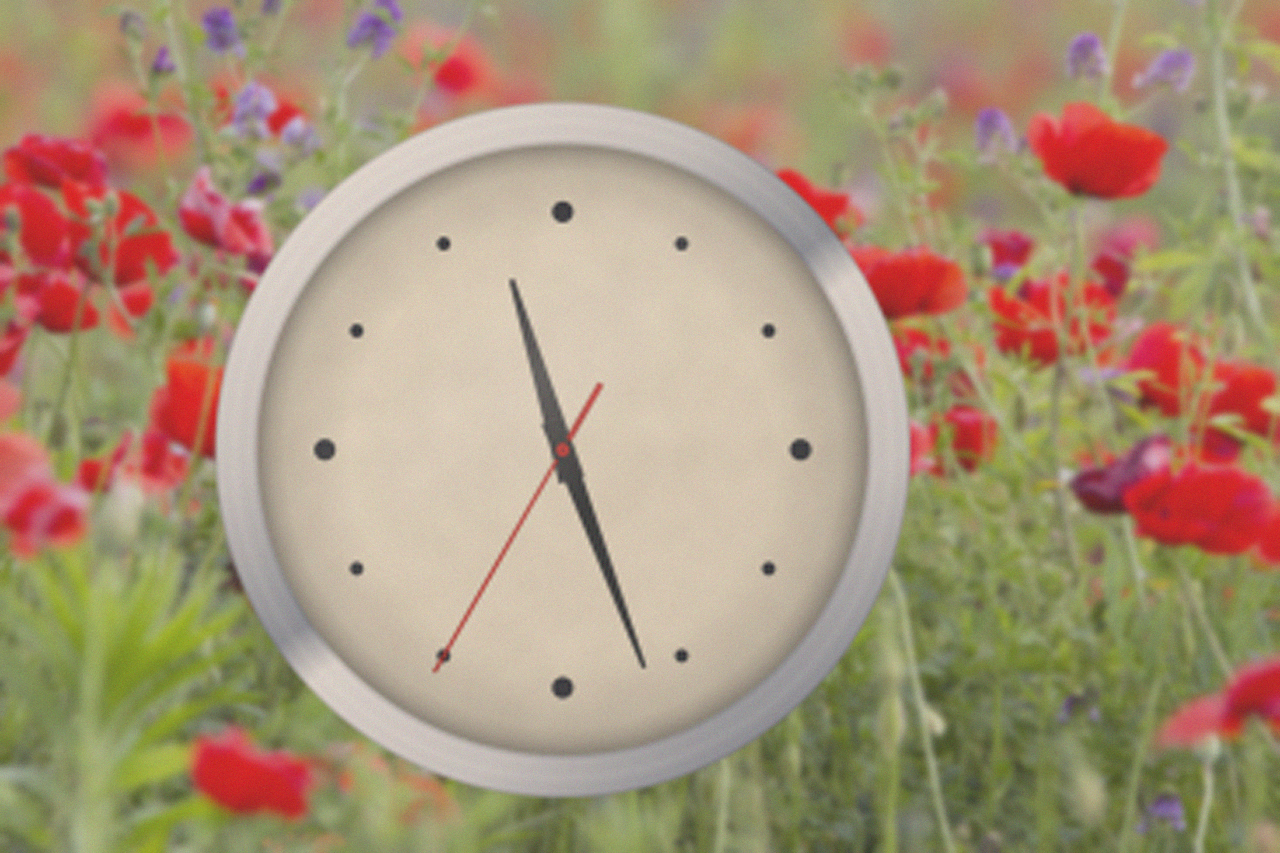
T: 11 h 26 min 35 s
